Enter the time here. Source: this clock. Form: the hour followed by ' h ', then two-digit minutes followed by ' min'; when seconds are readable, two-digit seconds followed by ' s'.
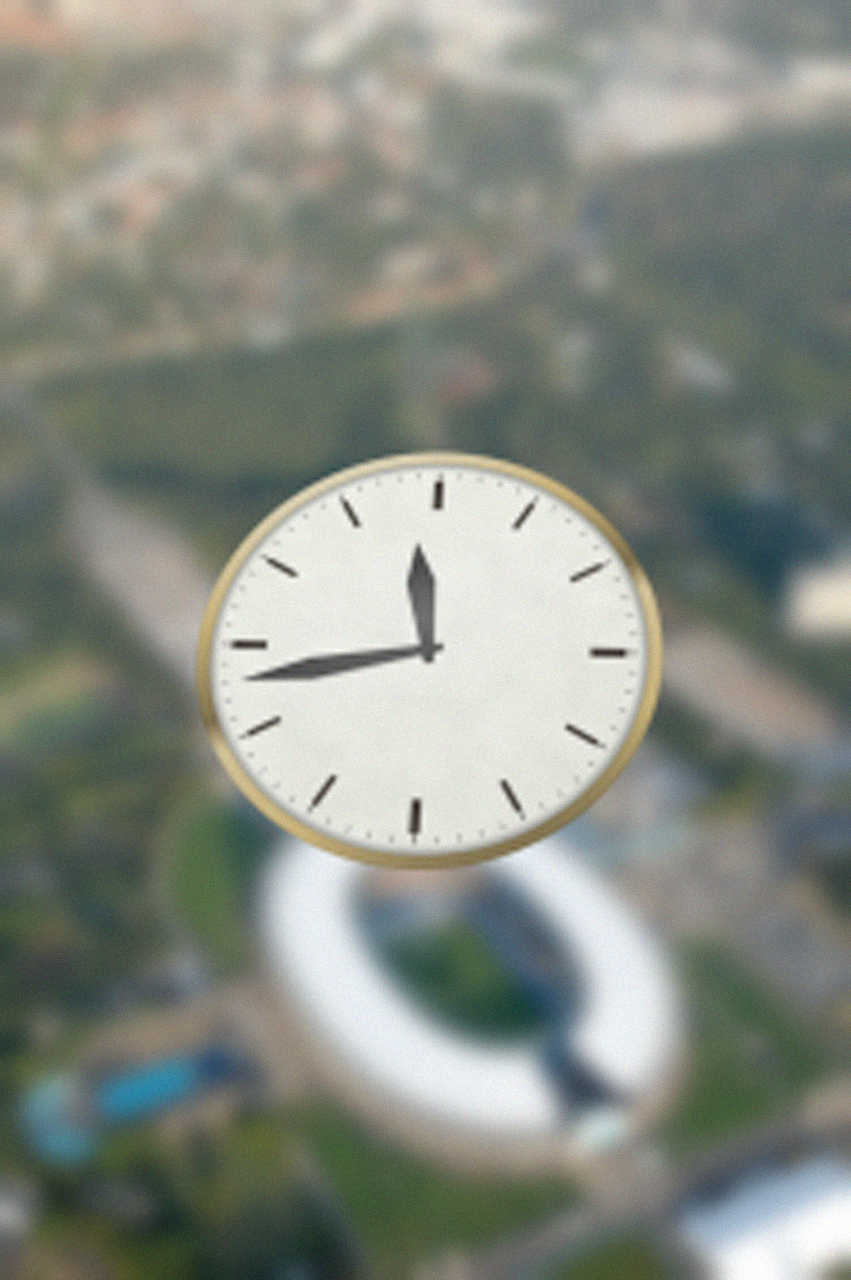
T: 11 h 43 min
